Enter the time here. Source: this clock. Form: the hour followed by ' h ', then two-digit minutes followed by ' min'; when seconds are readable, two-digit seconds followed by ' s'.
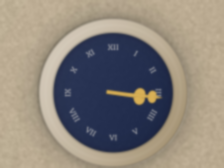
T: 3 h 16 min
